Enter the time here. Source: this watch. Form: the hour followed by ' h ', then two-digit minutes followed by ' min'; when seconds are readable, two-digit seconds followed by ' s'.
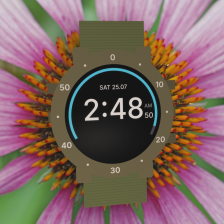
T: 2 h 48 min 50 s
